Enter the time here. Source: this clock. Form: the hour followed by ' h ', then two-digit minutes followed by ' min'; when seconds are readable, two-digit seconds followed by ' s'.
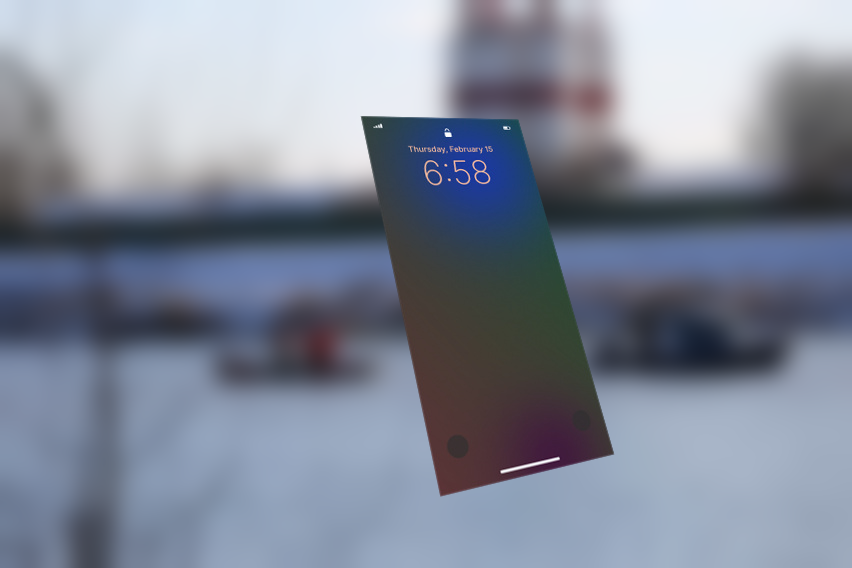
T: 6 h 58 min
